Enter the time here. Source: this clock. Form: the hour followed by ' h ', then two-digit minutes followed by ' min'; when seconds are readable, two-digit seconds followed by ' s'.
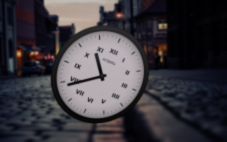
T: 10 h 39 min
